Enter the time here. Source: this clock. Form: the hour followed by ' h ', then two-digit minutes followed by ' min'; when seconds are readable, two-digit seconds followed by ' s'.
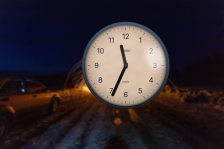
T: 11 h 34 min
